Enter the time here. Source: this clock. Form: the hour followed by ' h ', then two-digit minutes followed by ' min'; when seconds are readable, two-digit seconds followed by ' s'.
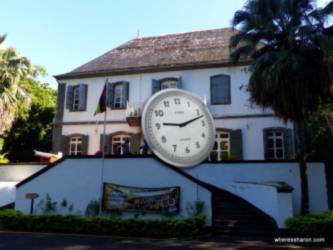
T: 9 h 12 min
